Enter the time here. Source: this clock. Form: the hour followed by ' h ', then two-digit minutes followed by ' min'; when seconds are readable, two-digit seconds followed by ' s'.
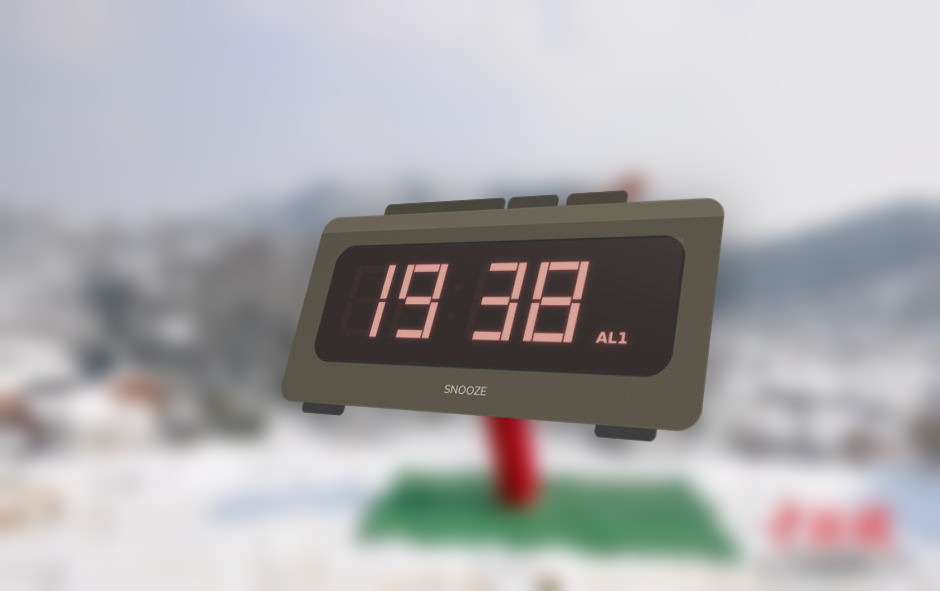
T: 19 h 38 min
